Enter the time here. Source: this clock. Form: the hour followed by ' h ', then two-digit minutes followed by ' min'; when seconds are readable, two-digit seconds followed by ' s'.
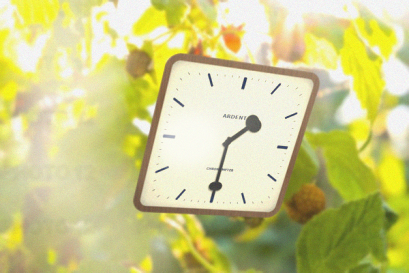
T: 1 h 30 min
